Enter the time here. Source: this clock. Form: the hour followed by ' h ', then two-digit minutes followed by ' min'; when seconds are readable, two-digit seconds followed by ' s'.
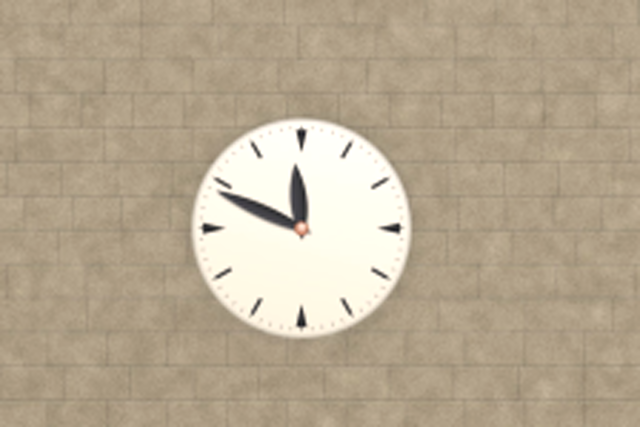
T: 11 h 49 min
